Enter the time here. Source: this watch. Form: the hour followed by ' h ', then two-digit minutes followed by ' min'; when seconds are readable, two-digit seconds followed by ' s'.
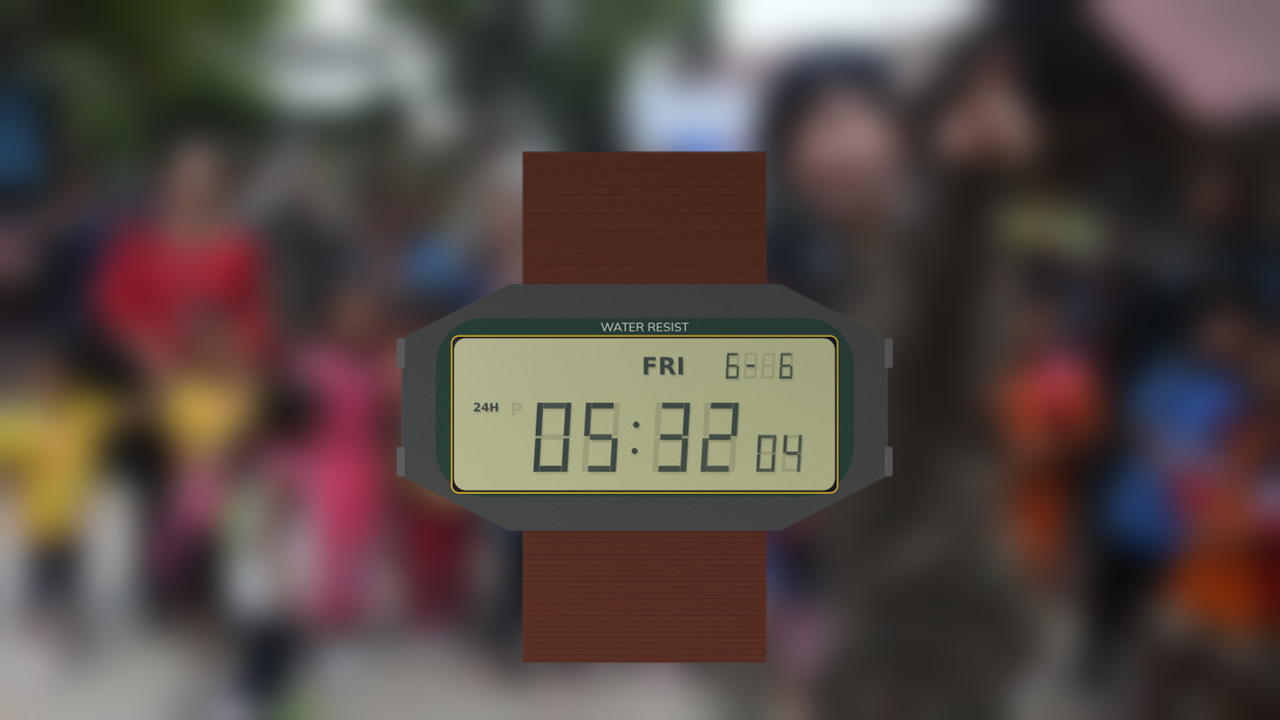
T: 5 h 32 min 04 s
